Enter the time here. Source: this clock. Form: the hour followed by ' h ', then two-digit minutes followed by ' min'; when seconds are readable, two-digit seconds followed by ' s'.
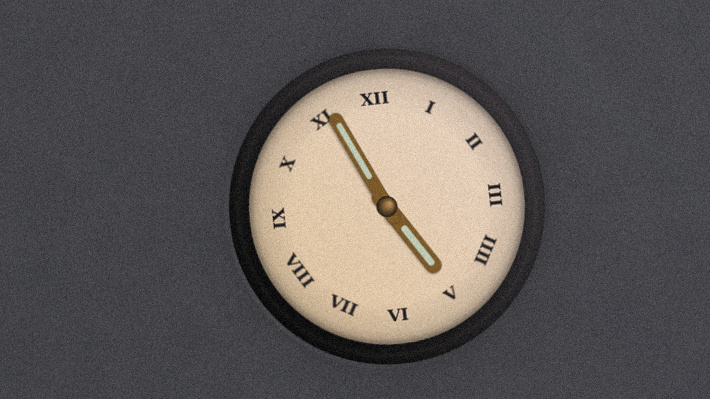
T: 4 h 56 min
